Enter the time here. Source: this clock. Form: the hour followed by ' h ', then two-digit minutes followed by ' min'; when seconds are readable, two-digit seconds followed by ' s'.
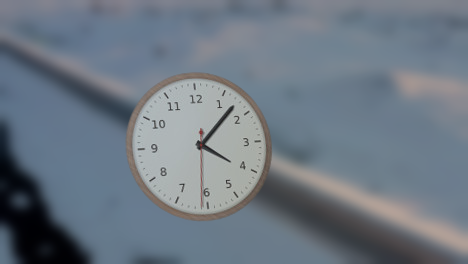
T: 4 h 07 min 31 s
